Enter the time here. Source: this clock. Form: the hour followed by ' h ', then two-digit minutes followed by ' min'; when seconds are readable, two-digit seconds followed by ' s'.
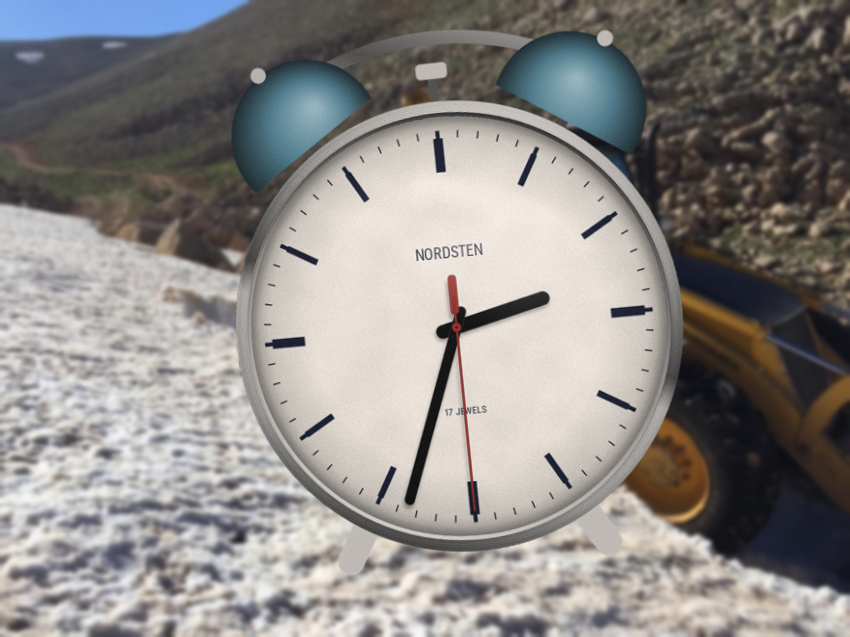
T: 2 h 33 min 30 s
